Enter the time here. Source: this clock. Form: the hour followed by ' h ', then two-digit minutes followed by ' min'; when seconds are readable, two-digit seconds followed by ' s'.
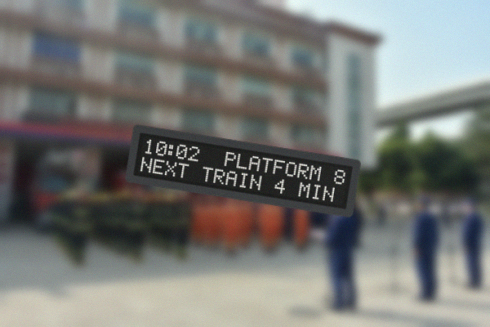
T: 10 h 02 min
